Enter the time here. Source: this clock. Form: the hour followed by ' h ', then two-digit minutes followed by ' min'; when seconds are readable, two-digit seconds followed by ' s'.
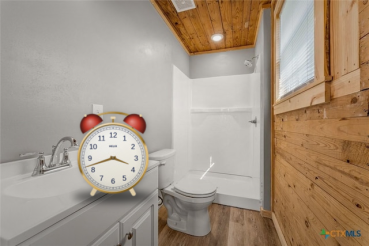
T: 3 h 42 min
